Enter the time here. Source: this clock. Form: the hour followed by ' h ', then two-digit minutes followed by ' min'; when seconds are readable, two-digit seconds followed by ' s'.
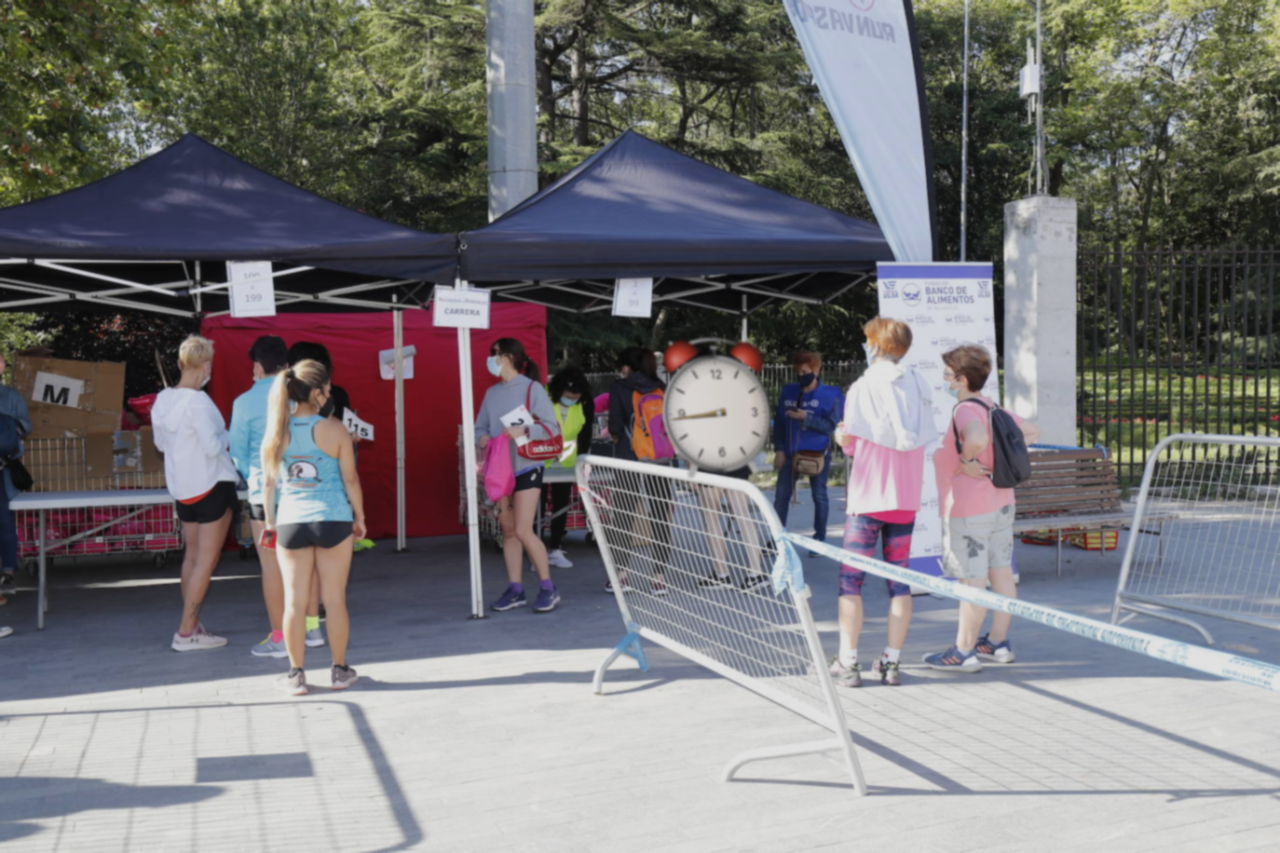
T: 8 h 44 min
